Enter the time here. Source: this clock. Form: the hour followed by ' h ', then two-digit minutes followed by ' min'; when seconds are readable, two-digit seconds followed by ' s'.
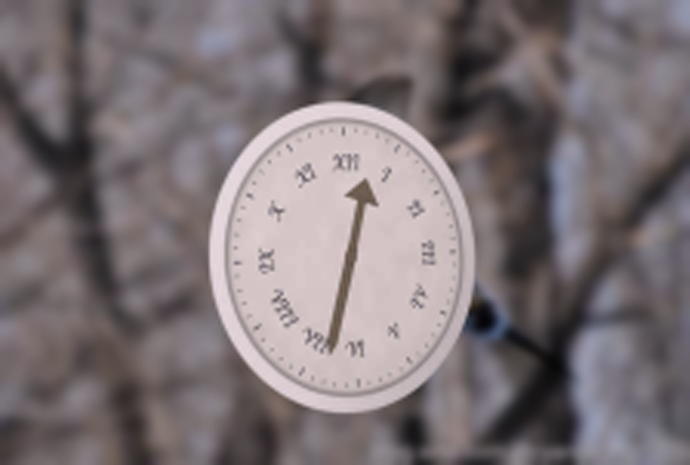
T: 12 h 33 min
